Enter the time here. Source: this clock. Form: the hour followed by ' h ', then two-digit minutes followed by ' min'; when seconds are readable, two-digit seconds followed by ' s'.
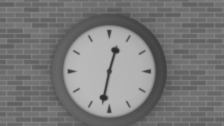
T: 12 h 32 min
